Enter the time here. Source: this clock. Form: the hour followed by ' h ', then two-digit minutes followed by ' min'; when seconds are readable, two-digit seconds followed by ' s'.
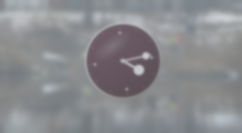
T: 4 h 14 min
